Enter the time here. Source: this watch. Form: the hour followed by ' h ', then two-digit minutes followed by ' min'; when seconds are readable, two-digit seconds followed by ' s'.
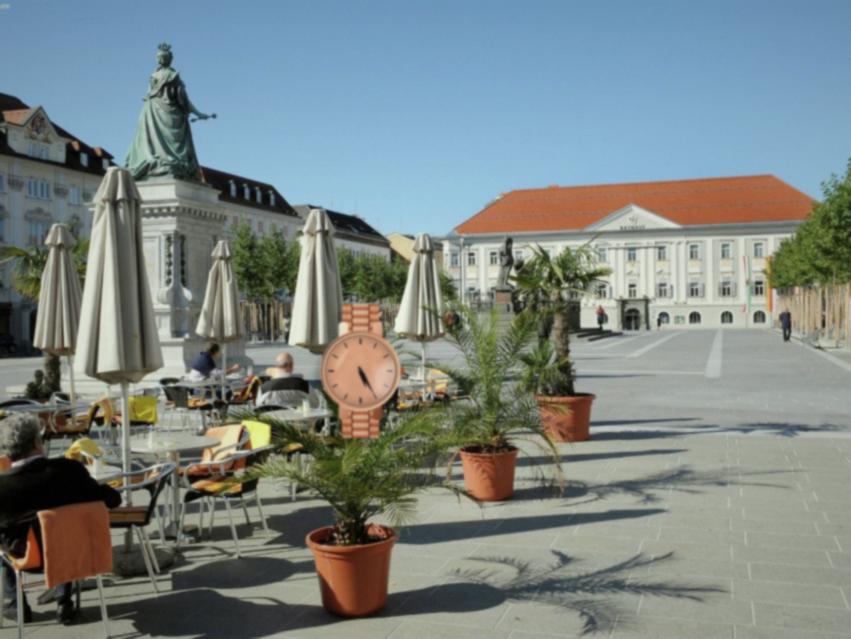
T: 5 h 25 min
